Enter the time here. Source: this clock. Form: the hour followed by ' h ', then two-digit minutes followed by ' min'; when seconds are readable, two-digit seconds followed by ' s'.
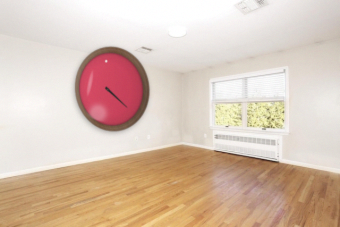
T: 4 h 22 min
